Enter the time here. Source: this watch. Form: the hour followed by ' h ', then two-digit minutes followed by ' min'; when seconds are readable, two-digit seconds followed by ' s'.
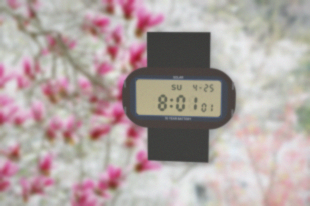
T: 8 h 01 min
